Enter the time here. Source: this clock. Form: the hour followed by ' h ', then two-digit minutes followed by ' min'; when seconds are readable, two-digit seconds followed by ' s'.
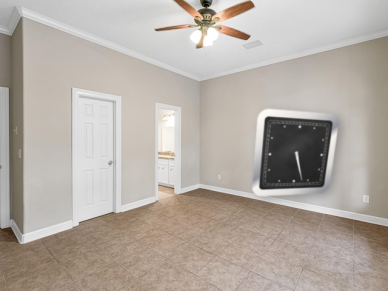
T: 5 h 27 min
